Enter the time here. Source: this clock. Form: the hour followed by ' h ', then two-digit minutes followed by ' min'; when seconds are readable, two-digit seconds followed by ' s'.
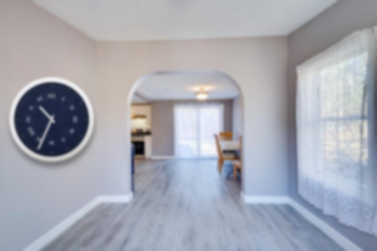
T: 10 h 34 min
